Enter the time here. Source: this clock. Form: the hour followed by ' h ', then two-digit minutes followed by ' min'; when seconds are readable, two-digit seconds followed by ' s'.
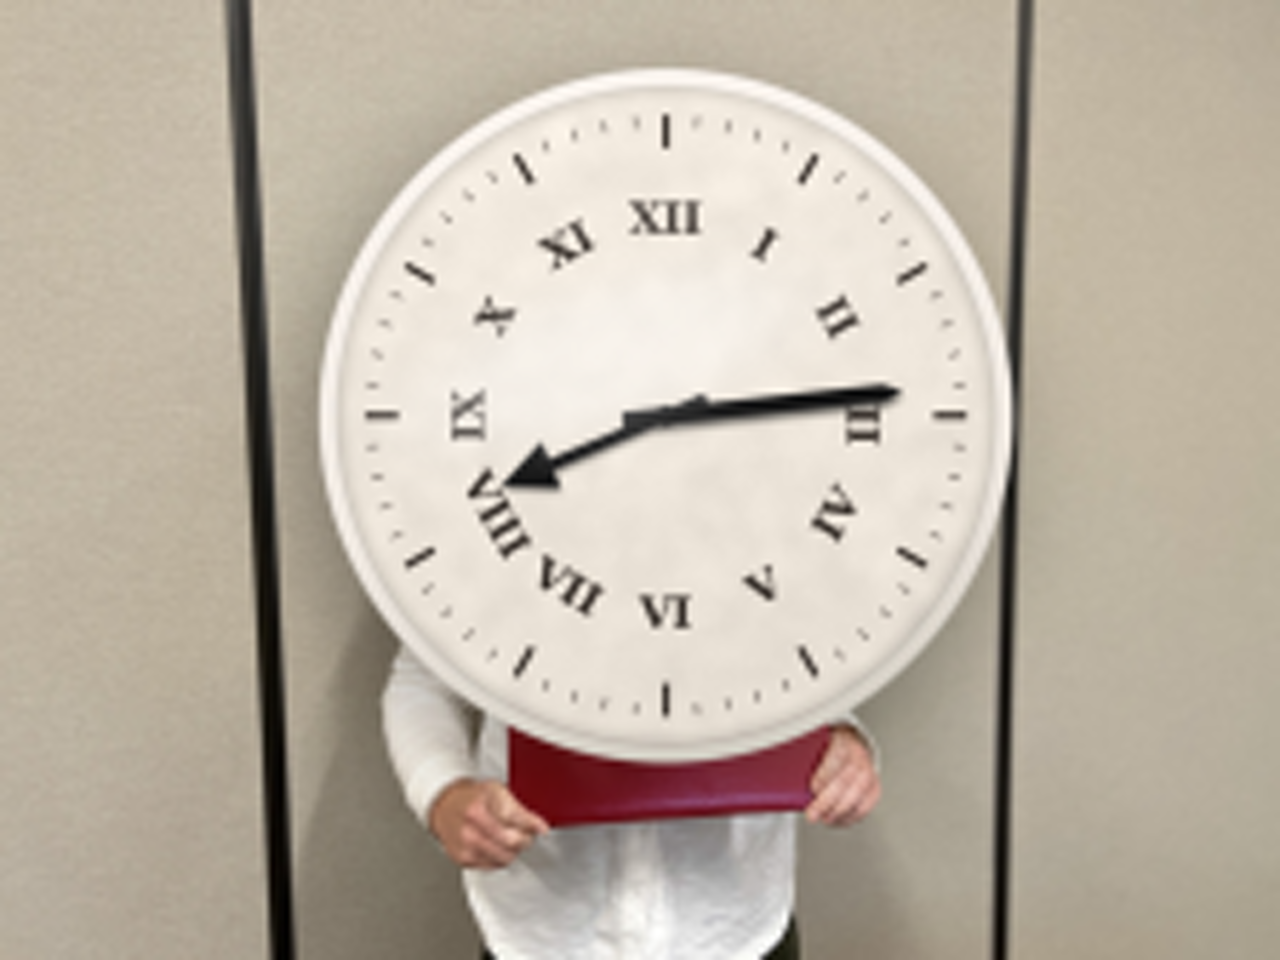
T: 8 h 14 min
